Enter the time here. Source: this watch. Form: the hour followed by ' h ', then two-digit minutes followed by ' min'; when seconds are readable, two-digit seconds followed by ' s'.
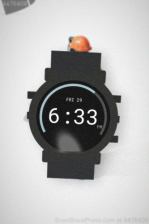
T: 6 h 33 min
